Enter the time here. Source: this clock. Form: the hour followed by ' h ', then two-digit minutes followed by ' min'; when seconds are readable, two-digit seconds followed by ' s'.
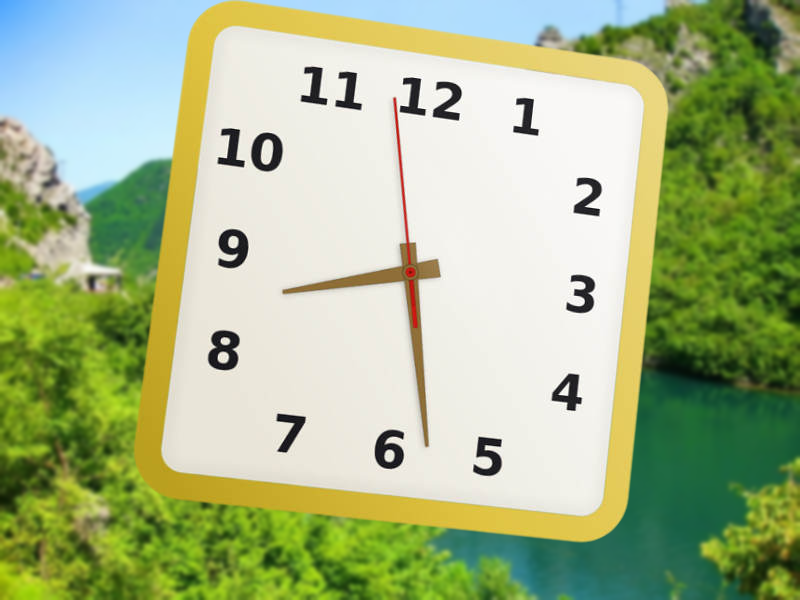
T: 8 h 27 min 58 s
